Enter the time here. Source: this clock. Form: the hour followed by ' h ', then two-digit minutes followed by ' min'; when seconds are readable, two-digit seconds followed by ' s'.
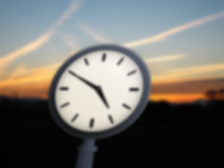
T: 4 h 50 min
